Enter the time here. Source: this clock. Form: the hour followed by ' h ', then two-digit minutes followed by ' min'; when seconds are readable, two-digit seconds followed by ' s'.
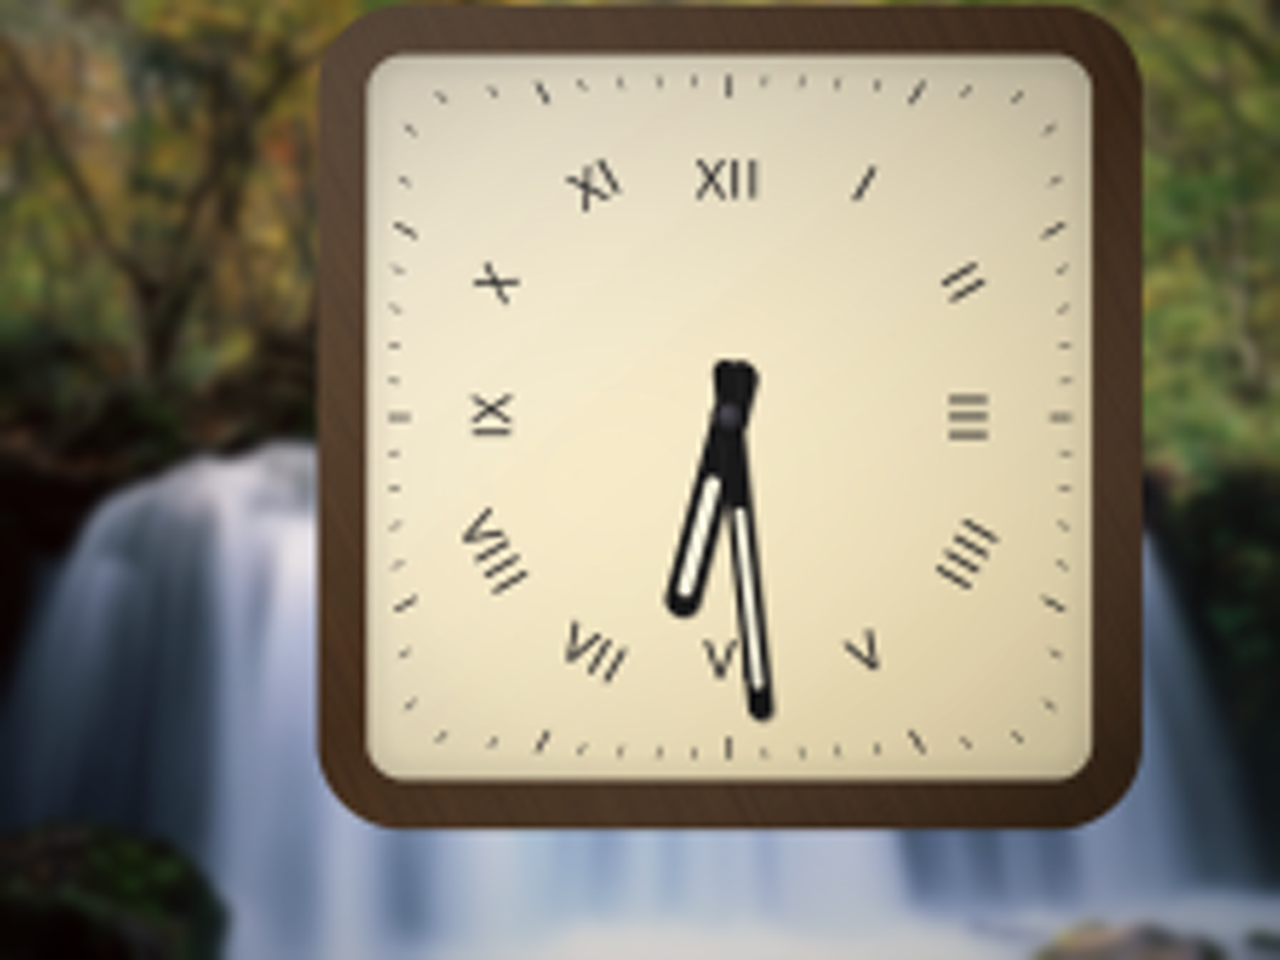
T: 6 h 29 min
